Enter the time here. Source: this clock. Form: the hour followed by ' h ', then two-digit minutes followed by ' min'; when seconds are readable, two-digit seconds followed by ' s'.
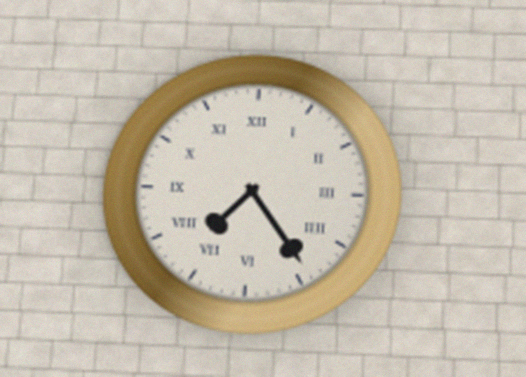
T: 7 h 24 min
